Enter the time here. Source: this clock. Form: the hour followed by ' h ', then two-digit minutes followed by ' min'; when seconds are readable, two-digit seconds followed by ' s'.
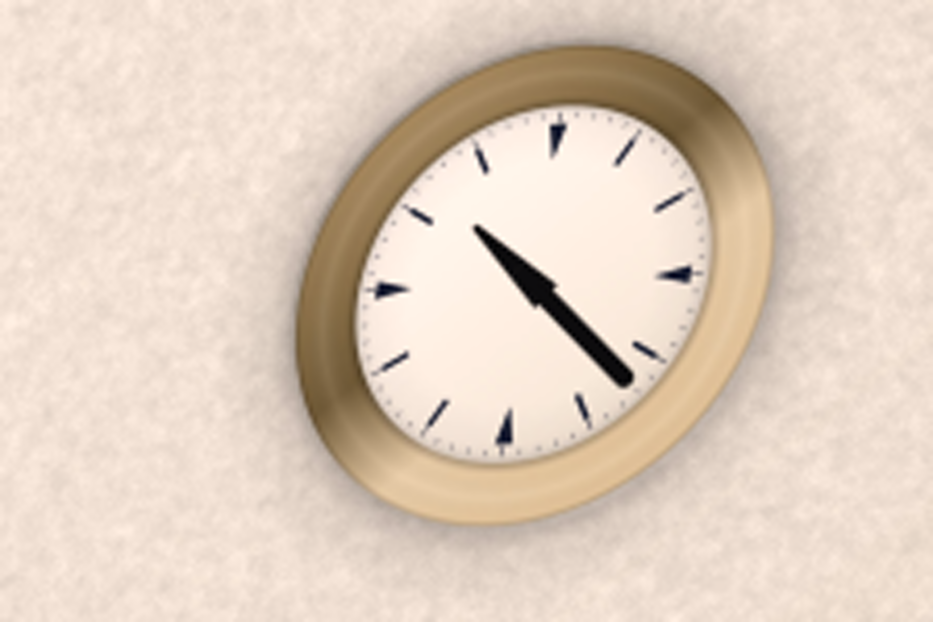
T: 10 h 22 min
